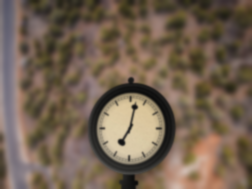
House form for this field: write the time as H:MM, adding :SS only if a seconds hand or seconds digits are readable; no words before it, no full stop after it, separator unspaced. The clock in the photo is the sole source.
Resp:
7:02
